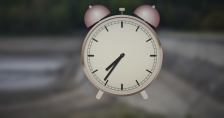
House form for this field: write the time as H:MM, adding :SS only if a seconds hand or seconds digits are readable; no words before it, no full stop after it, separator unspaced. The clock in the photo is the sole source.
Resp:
7:36
